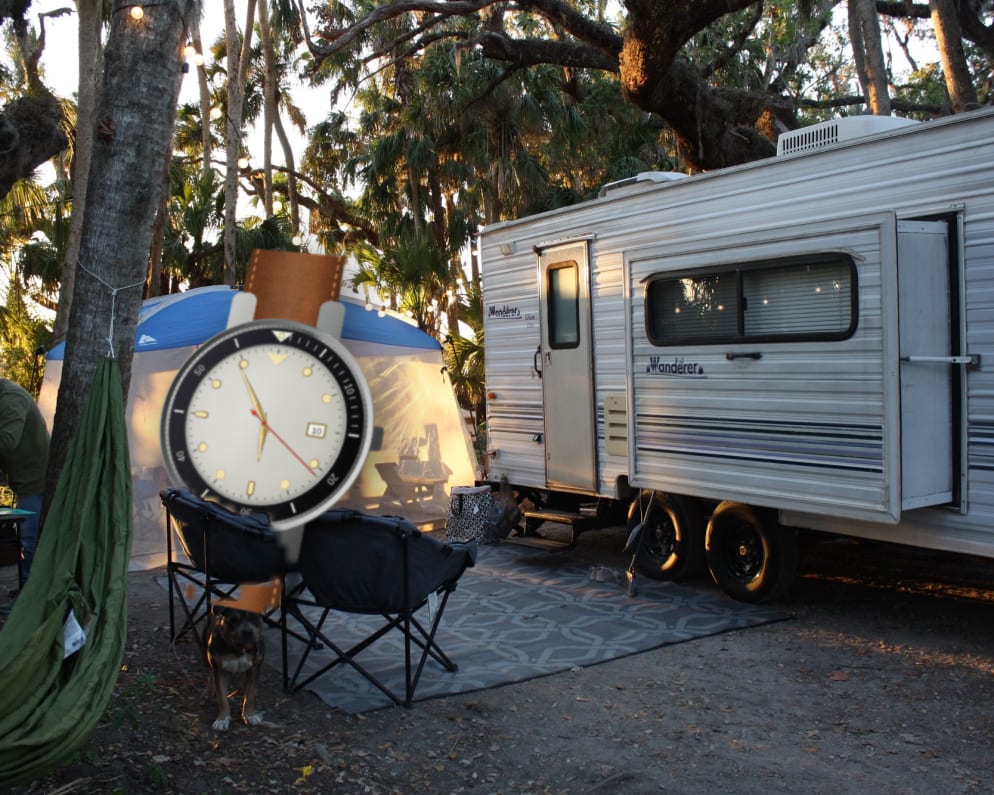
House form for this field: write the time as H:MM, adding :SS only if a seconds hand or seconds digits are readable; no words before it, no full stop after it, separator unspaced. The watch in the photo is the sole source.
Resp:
5:54:21
